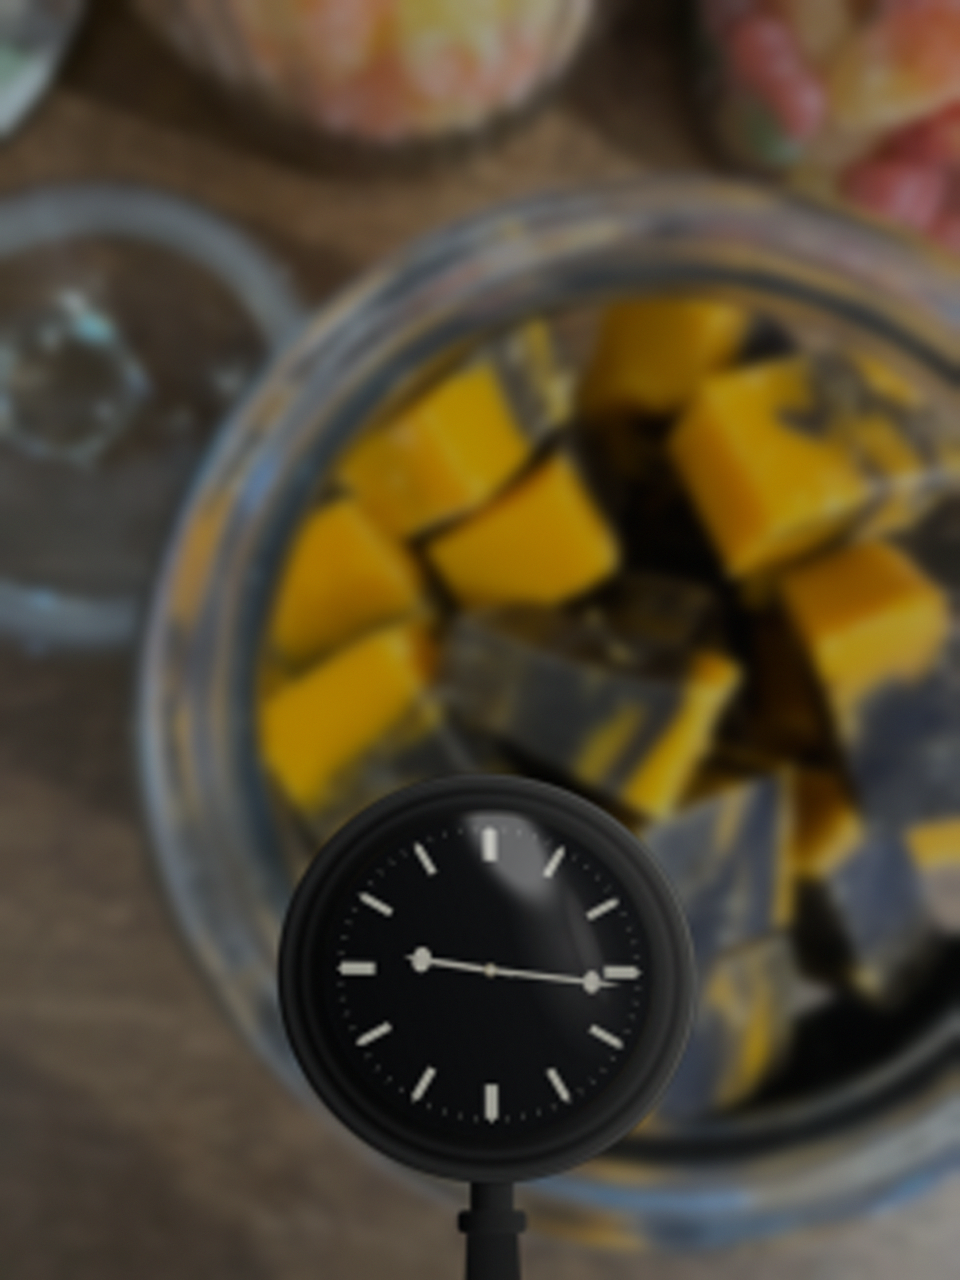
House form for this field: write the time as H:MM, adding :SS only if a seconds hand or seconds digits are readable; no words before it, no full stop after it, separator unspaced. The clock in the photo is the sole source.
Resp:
9:16
